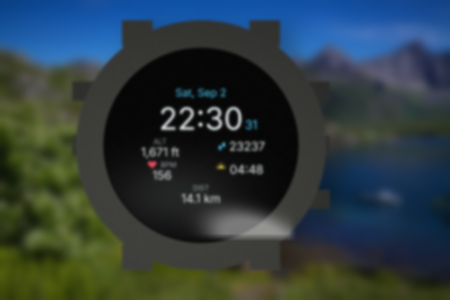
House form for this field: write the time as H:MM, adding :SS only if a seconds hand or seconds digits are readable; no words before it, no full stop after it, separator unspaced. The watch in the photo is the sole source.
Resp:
22:30
